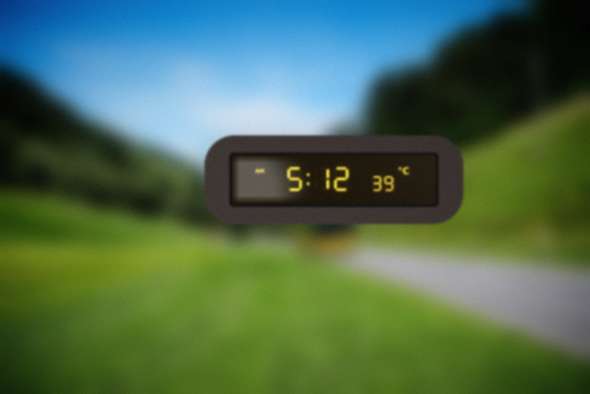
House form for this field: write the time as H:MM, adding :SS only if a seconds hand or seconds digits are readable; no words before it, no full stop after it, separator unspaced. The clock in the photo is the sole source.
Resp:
5:12
